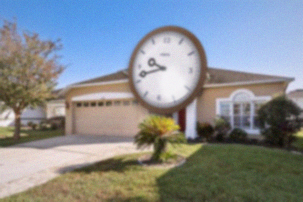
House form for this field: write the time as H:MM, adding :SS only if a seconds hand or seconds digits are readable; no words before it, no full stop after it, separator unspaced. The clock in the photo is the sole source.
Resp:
9:42
